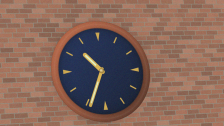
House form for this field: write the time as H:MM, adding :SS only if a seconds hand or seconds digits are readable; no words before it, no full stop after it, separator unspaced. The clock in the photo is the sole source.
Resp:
10:34
